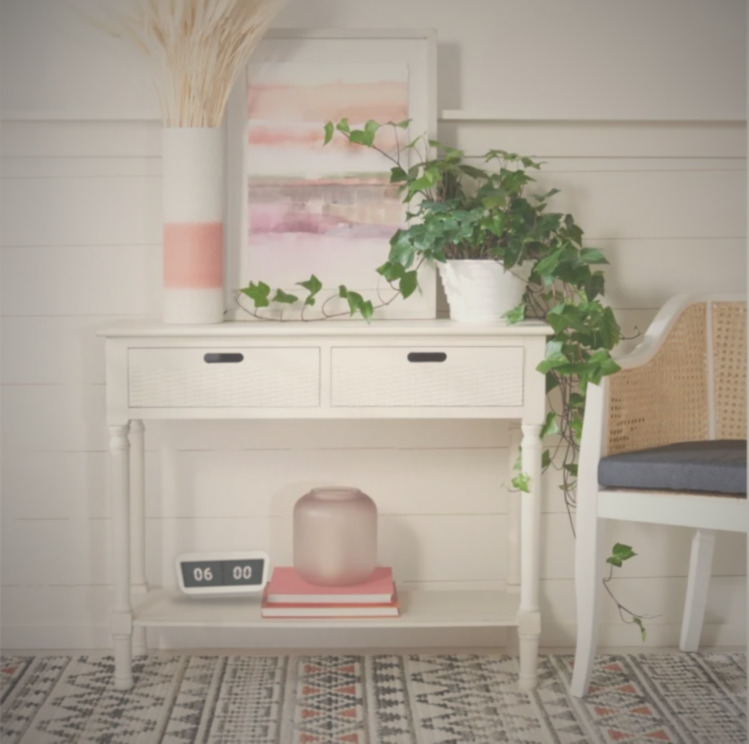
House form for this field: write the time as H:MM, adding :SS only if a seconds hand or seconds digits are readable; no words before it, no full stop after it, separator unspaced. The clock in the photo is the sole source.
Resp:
6:00
